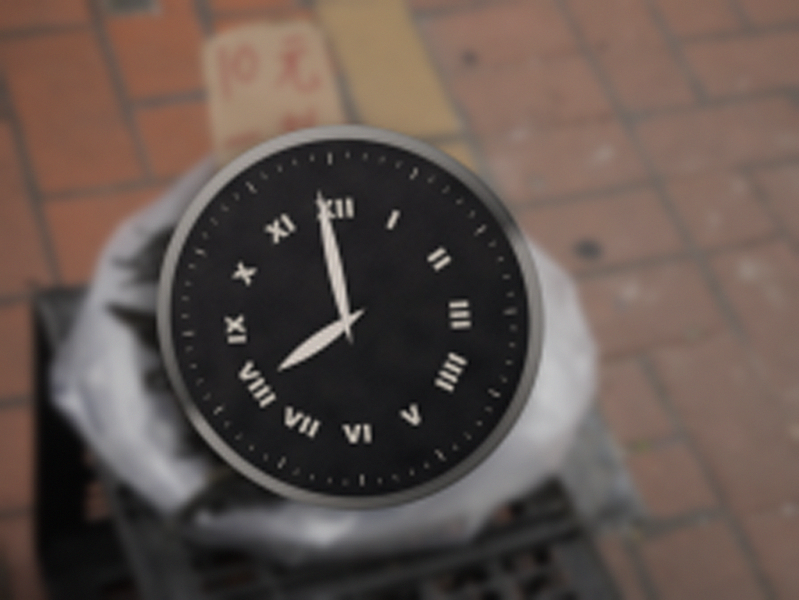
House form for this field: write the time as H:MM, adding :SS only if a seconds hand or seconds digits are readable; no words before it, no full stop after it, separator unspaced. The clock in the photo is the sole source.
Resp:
7:59
